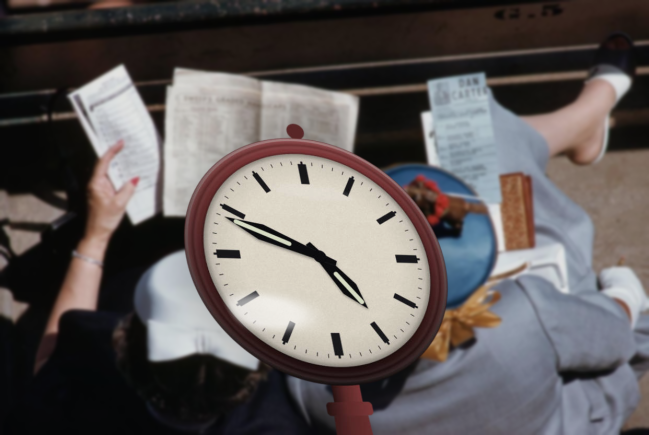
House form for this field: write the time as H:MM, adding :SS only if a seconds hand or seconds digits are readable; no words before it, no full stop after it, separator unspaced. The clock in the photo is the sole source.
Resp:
4:49
